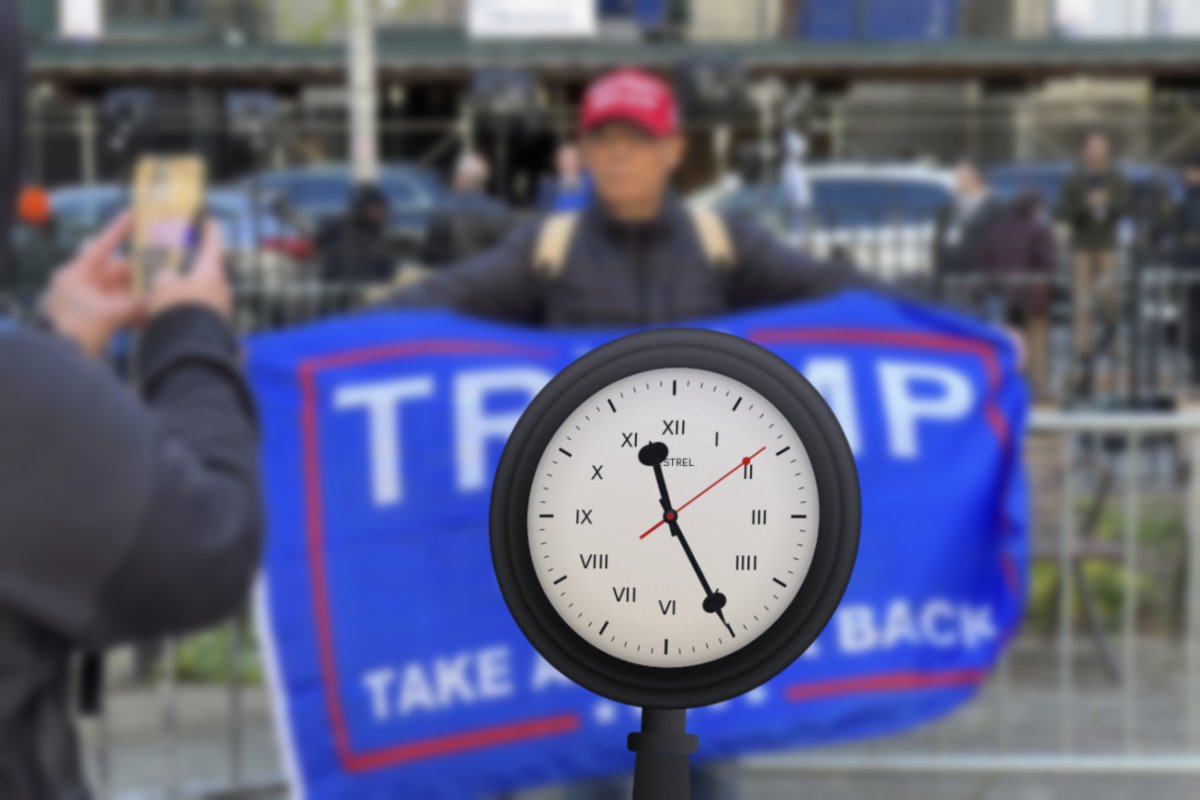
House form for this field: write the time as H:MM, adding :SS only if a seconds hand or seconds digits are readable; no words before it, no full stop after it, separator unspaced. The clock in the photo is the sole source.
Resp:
11:25:09
